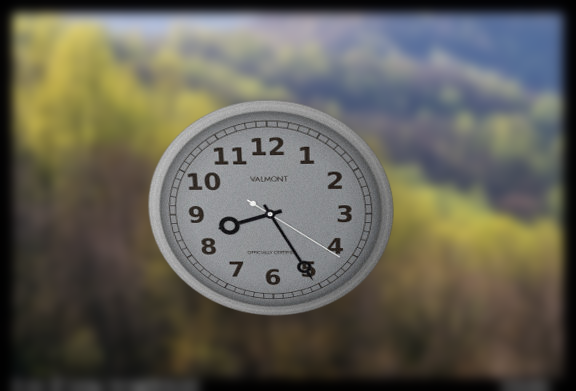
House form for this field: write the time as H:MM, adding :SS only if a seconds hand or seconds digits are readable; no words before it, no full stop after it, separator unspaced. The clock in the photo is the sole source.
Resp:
8:25:21
